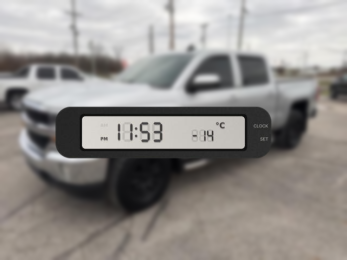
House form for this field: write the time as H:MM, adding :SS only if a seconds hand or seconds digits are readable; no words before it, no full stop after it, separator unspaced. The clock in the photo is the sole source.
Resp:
11:53
